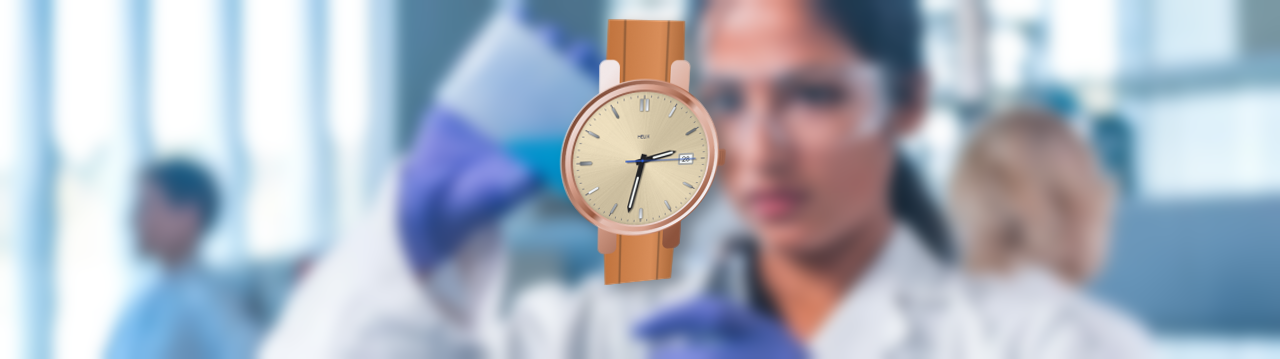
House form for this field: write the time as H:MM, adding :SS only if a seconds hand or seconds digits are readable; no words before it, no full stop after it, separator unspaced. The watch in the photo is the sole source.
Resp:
2:32:15
